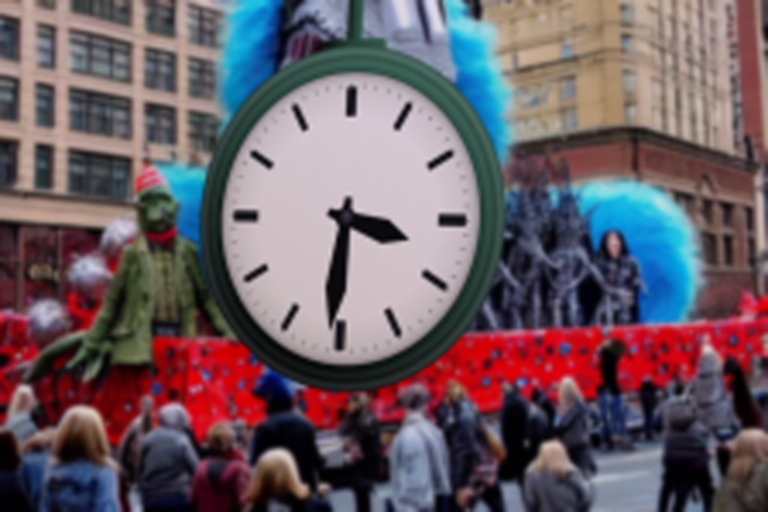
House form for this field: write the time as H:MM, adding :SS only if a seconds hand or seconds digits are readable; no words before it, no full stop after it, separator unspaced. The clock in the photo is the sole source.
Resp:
3:31
